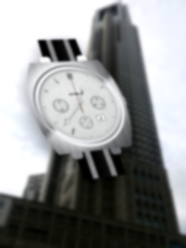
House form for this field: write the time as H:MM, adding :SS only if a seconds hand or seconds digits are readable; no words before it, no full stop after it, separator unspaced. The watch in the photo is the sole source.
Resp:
12:38
